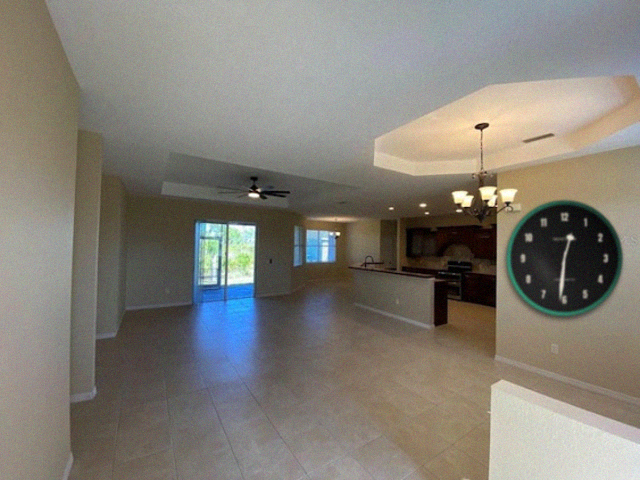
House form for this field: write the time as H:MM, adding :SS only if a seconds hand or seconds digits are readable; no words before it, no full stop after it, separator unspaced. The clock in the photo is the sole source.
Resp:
12:31
